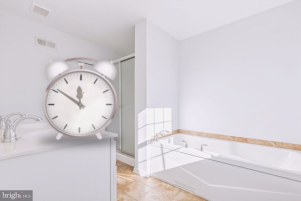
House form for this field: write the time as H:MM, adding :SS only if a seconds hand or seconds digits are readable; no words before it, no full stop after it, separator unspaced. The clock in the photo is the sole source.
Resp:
11:51
